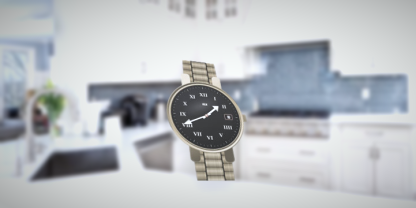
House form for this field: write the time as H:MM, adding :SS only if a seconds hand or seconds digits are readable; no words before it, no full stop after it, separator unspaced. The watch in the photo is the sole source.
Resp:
1:41
